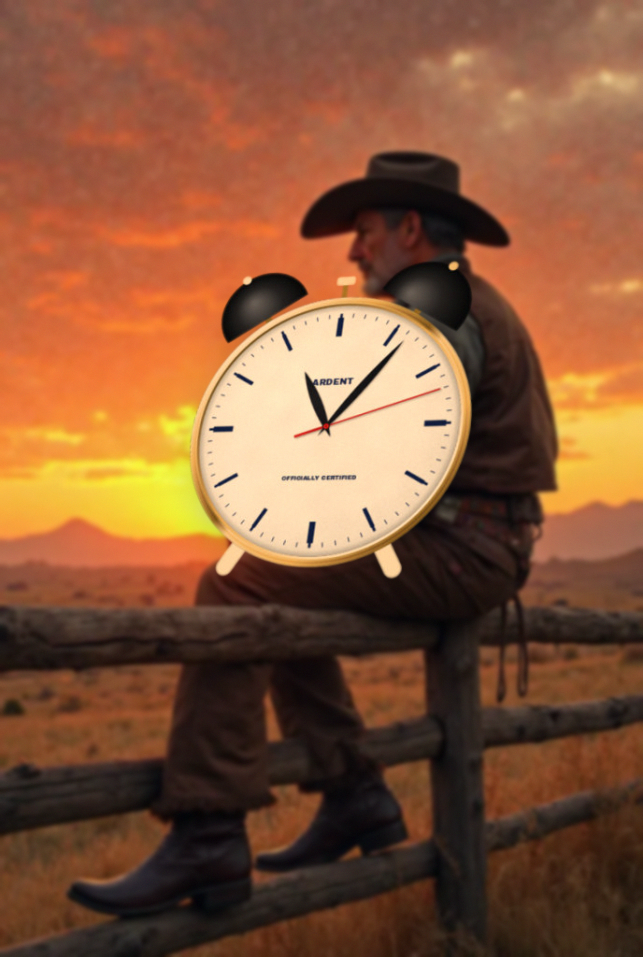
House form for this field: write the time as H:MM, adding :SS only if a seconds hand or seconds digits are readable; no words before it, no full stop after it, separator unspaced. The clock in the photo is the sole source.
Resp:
11:06:12
